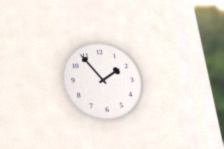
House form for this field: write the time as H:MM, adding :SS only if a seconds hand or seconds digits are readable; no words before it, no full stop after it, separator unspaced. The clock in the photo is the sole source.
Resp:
1:54
